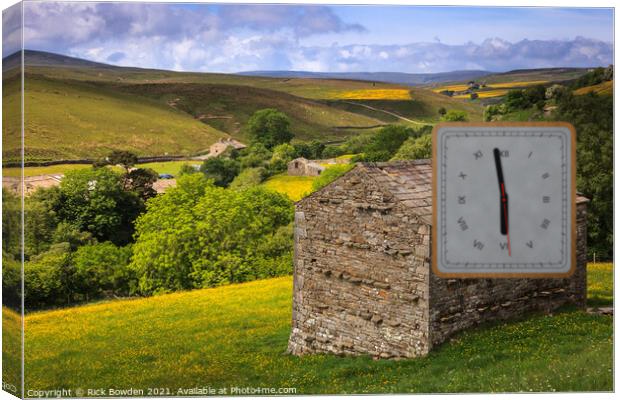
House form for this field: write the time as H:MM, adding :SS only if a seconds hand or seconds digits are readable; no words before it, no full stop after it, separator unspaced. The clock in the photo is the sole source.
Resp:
5:58:29
